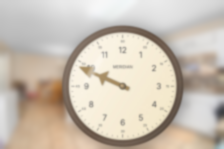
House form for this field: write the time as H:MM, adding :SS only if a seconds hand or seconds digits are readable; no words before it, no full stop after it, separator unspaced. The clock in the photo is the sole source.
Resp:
9:49
